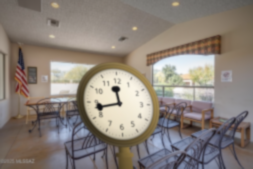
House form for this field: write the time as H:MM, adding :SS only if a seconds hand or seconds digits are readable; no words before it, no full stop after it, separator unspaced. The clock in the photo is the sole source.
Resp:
11:43
